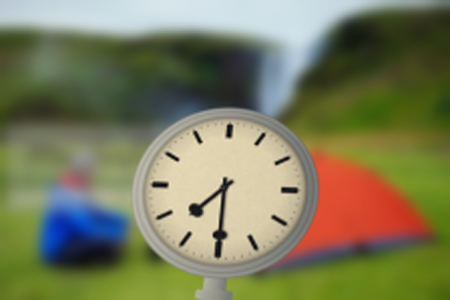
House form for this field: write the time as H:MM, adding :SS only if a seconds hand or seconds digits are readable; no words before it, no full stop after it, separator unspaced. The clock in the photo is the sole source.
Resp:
7:30
